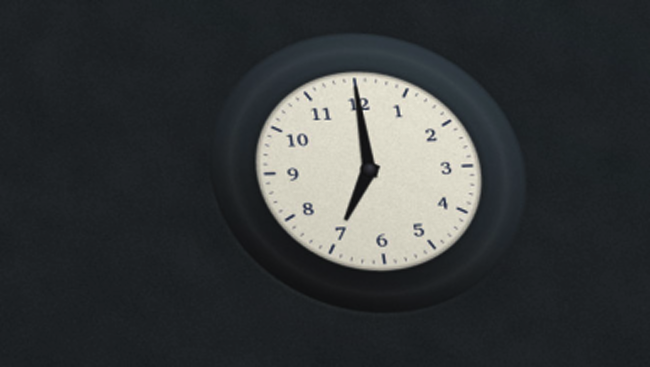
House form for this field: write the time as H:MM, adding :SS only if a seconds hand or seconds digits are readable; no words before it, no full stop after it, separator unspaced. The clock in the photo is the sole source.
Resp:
7:00
